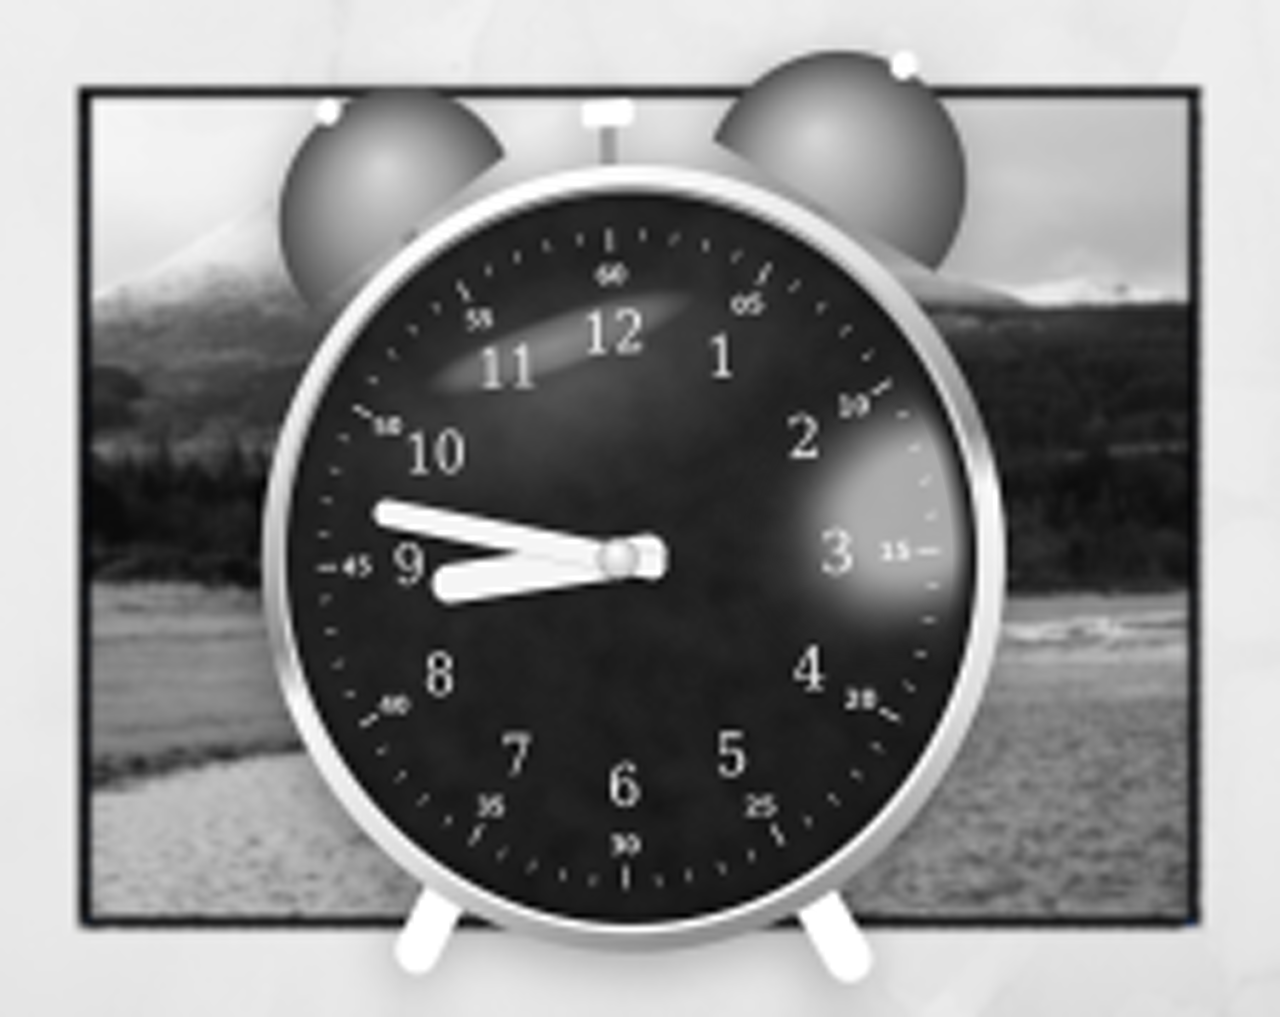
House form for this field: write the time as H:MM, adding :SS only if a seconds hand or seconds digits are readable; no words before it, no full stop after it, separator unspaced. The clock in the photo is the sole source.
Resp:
8:47
